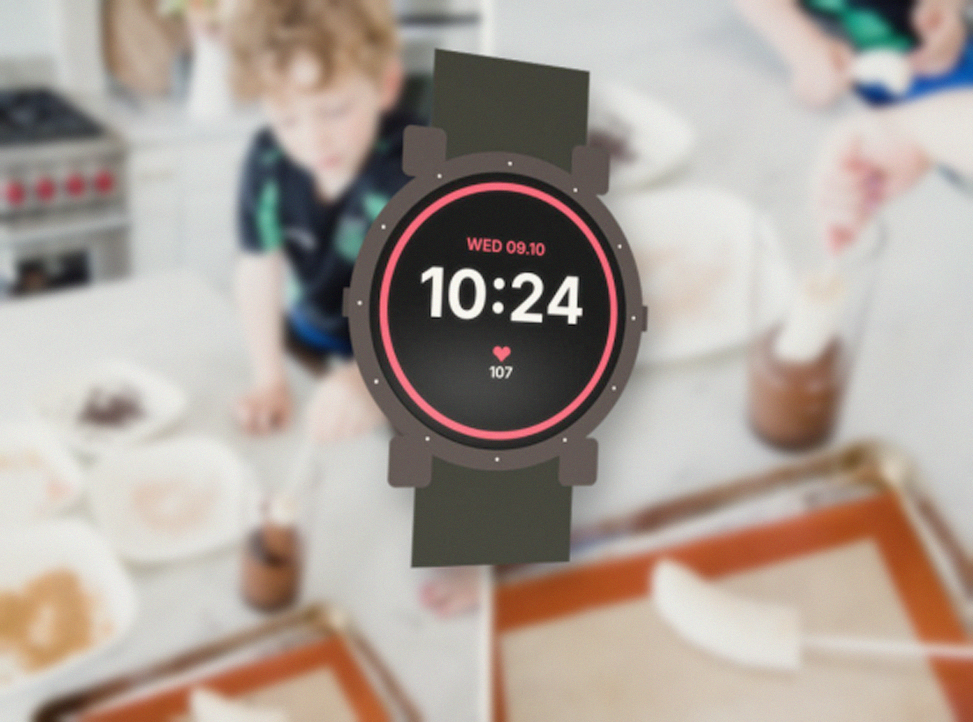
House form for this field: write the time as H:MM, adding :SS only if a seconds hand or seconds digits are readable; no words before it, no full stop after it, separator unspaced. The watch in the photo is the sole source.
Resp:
10:24
